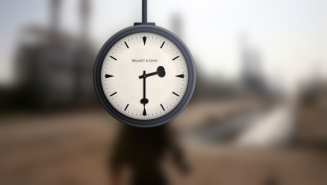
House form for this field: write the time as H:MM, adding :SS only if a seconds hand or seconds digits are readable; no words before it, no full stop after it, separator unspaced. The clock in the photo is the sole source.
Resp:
2:30
